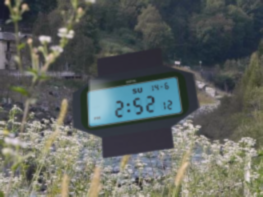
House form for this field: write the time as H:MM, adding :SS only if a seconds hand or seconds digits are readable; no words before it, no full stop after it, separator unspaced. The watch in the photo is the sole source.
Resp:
2:52
